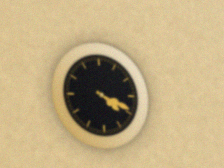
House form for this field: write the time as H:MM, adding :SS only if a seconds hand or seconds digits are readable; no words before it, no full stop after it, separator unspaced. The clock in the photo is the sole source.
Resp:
4:19
